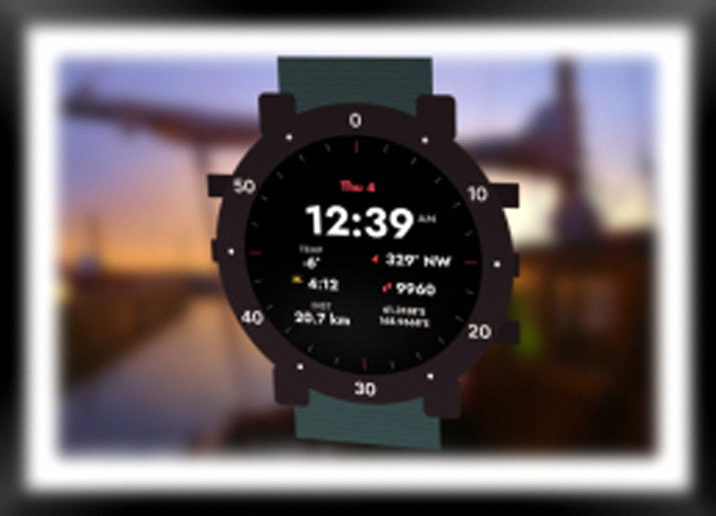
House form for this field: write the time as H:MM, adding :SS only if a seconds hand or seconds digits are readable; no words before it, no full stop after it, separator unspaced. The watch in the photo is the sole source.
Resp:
12:39
